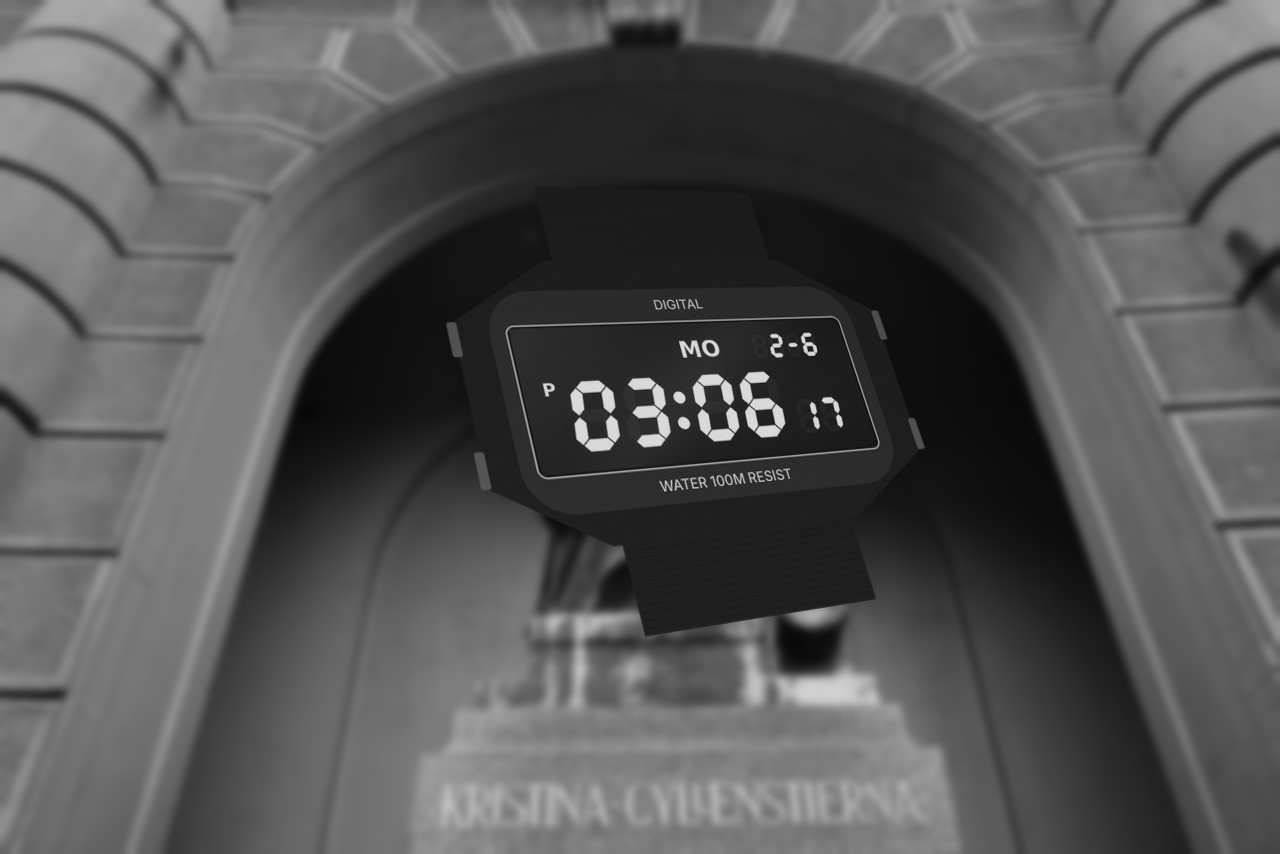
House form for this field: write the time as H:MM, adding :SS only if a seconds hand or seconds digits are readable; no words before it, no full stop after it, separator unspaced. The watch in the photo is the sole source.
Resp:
3:06:17
